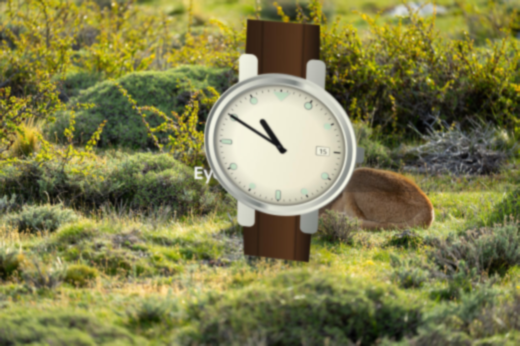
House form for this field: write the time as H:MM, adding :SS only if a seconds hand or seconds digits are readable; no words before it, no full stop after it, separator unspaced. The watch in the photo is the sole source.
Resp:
10:50
